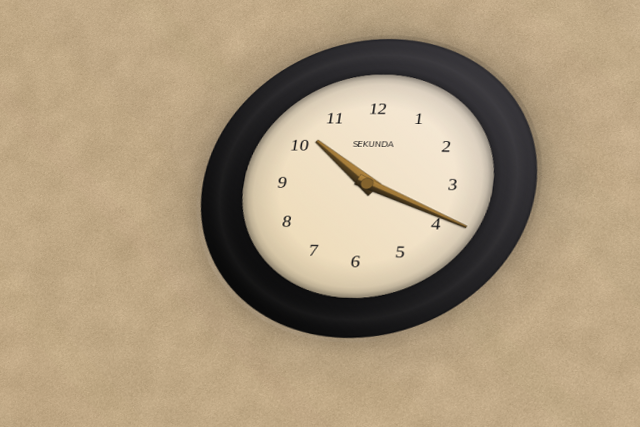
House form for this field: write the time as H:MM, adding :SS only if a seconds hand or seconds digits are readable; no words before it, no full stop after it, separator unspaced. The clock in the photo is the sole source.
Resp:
10:19
